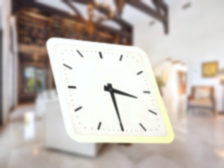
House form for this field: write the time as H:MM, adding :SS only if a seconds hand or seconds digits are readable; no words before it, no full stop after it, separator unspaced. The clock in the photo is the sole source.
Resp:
3:30
